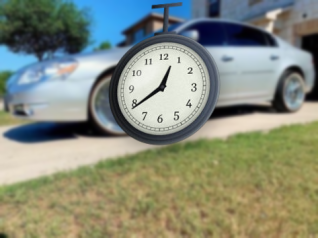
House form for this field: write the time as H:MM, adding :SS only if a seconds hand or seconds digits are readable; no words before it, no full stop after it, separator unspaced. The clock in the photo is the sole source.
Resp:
12:39
